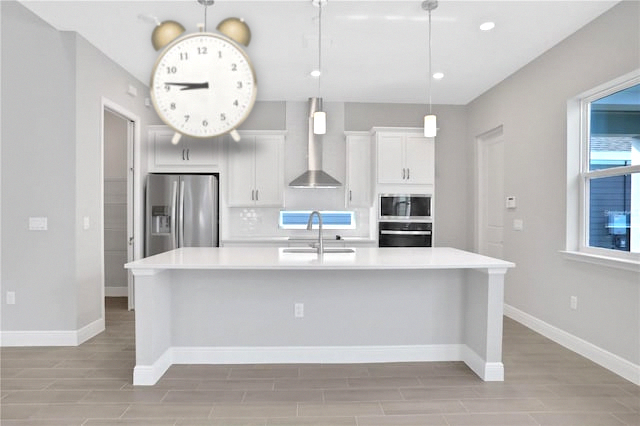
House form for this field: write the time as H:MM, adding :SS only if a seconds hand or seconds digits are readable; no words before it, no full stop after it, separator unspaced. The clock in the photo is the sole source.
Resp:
8:46
